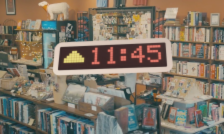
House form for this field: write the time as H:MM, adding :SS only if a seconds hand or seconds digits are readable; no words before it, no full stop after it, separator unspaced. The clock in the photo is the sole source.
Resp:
11:45
